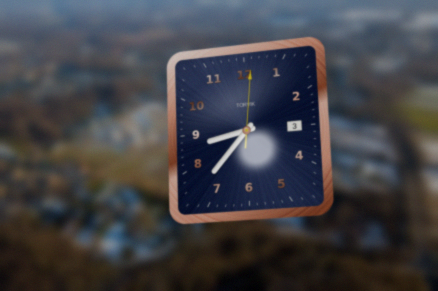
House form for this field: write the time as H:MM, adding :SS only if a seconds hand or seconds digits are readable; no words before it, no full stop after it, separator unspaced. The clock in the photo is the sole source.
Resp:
8:37:01
